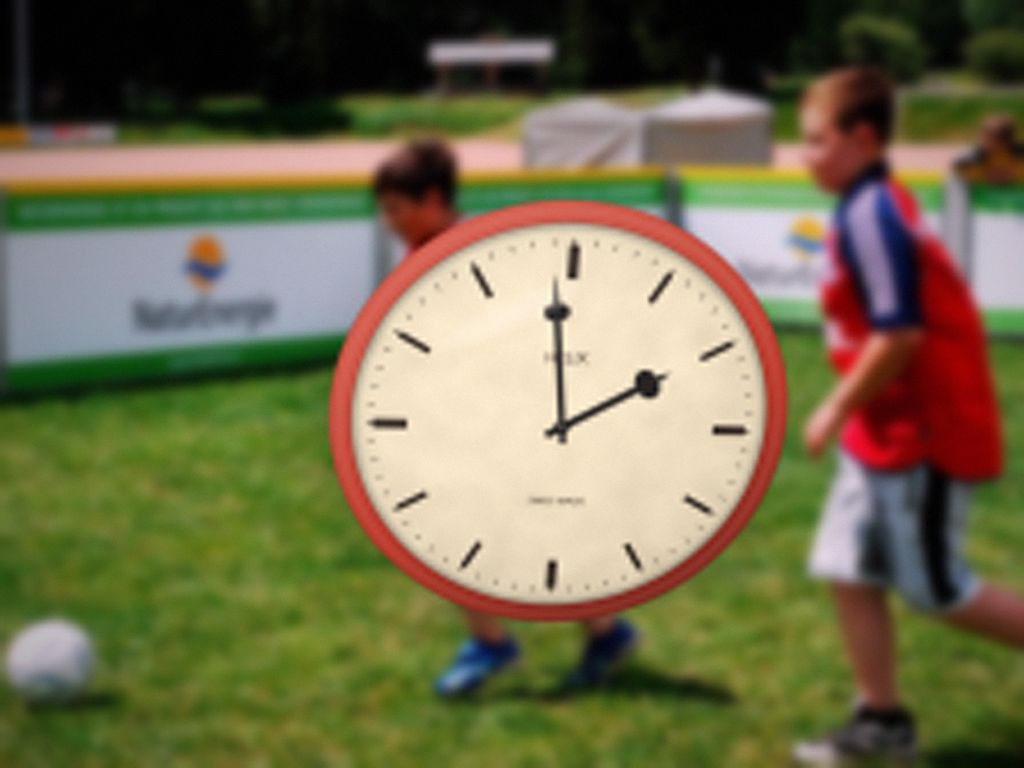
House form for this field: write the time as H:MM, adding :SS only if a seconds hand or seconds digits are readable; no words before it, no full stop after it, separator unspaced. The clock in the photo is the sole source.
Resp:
1:59
